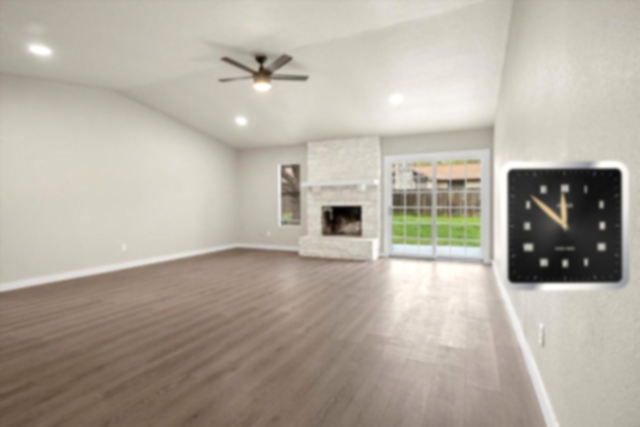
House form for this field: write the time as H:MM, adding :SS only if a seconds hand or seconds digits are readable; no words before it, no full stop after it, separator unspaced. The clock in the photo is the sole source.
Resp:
11:52
